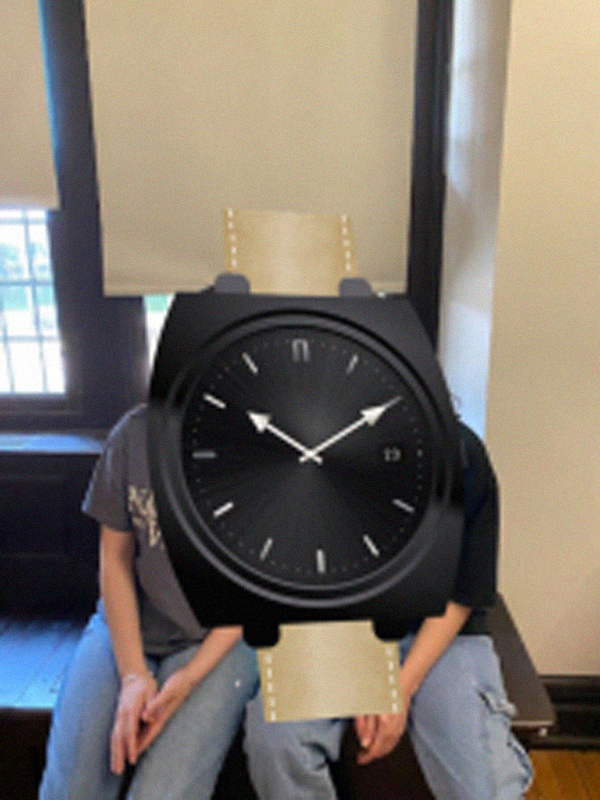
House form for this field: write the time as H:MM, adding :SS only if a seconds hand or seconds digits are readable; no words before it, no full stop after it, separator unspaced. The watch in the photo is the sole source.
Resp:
10:10
